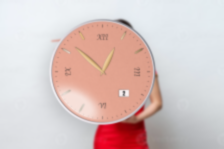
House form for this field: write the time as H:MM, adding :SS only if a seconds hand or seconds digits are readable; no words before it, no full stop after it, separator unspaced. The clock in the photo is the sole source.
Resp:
12:52
